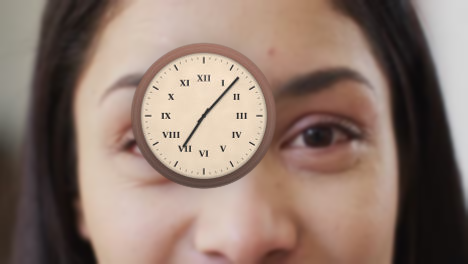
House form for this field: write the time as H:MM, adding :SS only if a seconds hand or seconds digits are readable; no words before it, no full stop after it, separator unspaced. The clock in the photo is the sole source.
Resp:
7:07
